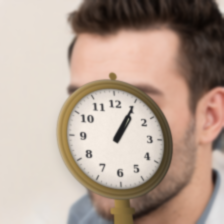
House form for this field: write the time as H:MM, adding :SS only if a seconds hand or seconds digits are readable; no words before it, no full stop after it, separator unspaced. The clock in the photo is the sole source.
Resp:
1:05
